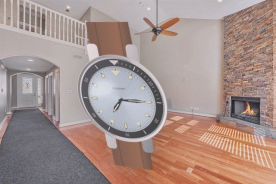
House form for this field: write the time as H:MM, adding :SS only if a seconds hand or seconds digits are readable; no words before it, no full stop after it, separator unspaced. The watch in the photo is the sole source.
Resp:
7:15
